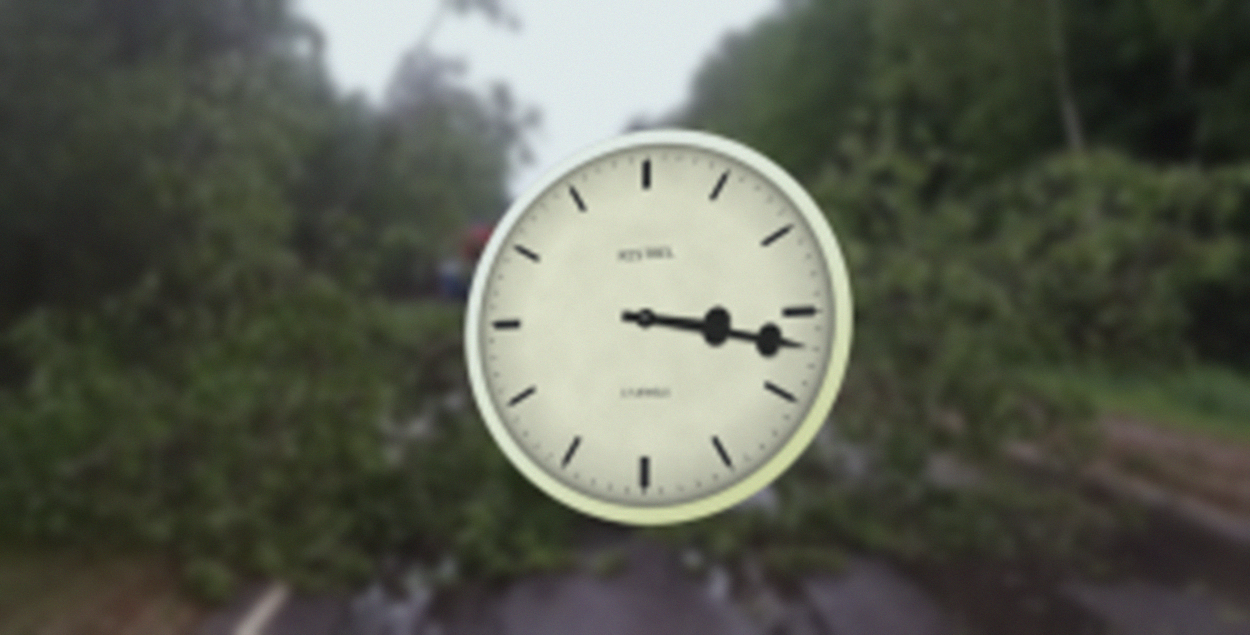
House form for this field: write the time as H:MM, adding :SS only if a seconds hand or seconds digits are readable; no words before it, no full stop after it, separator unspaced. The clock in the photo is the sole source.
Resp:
3:17
